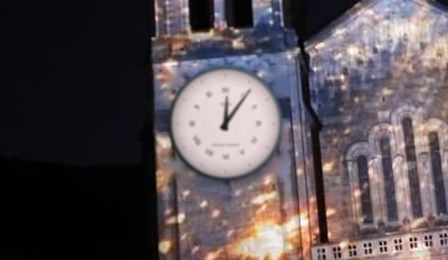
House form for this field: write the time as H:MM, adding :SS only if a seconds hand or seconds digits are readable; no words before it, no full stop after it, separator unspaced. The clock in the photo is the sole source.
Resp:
12:06
